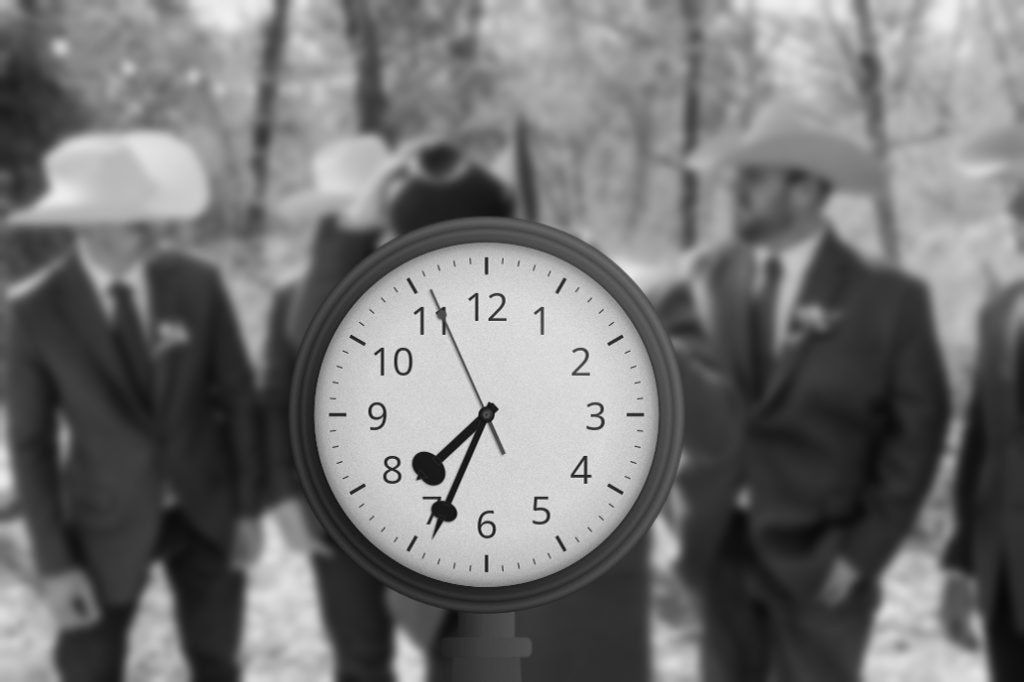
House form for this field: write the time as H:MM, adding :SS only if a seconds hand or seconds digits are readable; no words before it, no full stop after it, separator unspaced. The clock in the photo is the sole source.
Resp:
7:33:56
